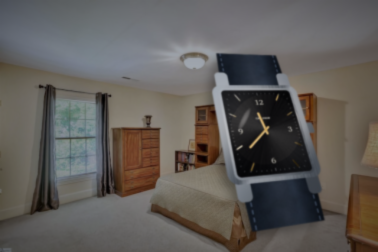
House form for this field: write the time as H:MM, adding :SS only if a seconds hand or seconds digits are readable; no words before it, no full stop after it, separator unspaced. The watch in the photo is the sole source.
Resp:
11:38
